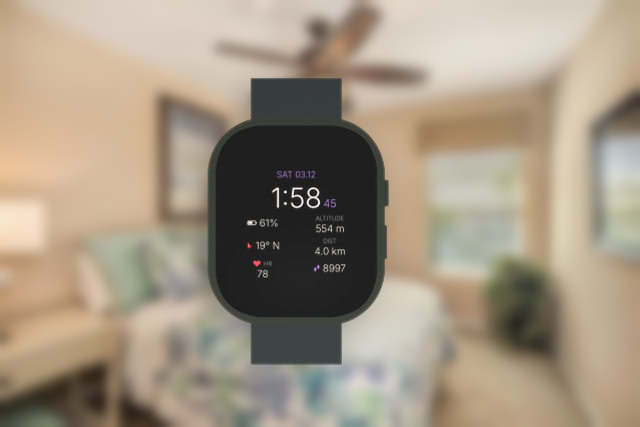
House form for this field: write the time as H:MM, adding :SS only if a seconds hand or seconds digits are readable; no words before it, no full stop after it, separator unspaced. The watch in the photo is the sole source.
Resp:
1:58:45
